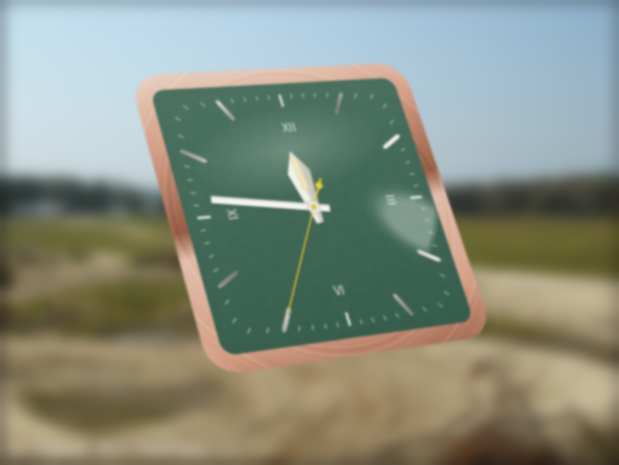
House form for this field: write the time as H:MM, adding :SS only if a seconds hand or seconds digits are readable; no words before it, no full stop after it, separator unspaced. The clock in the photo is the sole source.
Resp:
11:46:35
